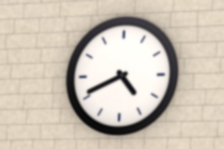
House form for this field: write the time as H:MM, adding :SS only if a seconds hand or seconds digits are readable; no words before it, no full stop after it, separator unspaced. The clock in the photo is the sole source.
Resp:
4:41
